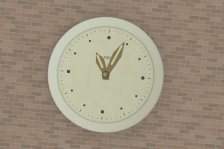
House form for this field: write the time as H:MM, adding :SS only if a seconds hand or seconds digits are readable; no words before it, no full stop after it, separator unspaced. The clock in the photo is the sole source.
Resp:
11:04
